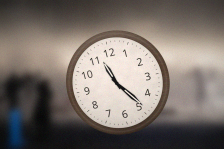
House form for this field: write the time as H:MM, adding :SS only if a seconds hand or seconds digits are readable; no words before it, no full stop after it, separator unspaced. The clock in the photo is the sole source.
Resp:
11:24
